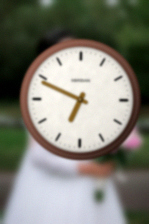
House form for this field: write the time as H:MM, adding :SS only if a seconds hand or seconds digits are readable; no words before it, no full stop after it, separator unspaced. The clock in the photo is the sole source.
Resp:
6:49
